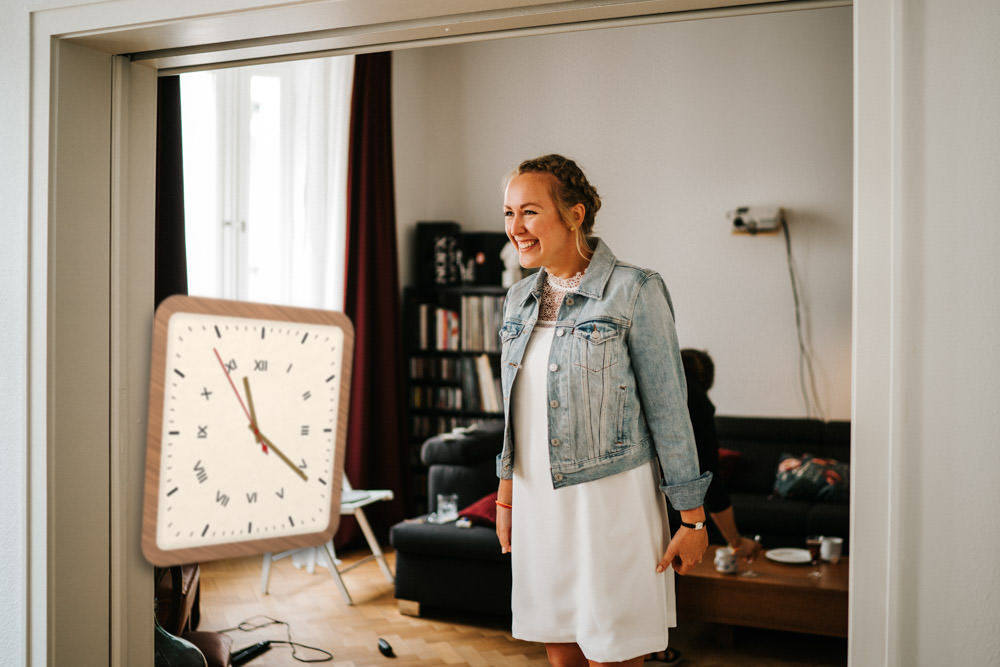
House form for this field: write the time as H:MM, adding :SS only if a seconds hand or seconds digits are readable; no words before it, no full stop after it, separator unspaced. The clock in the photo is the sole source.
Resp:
11:20:54
